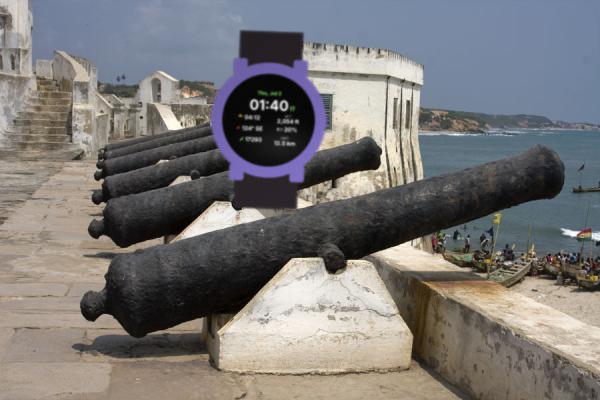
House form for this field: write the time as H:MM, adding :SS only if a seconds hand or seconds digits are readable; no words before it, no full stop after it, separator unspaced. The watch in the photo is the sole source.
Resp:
1:40
